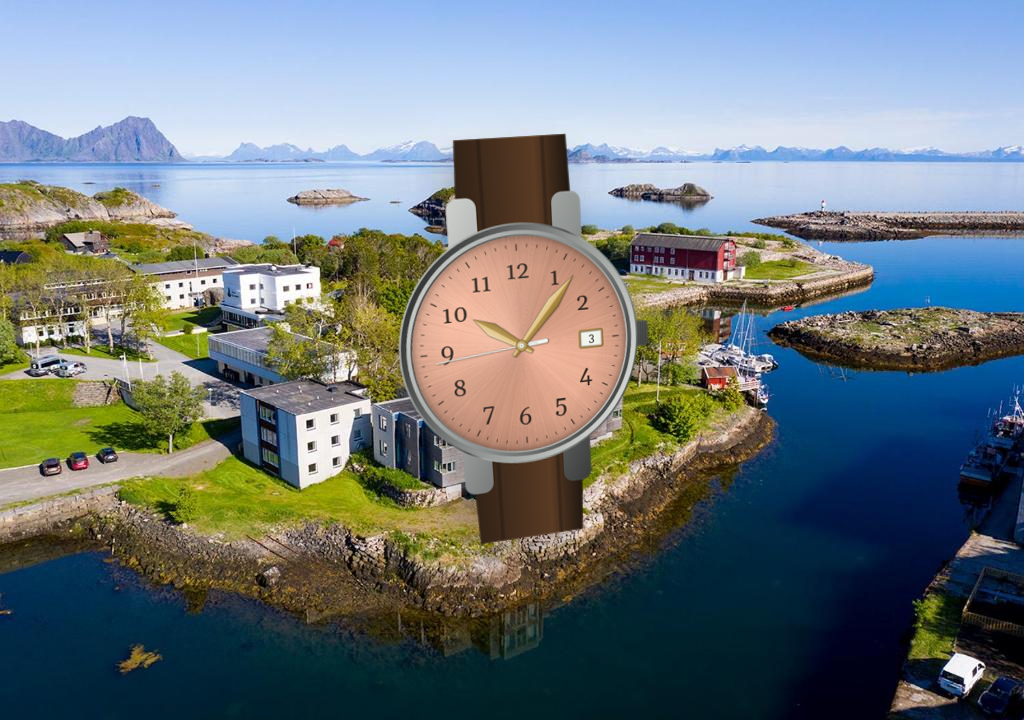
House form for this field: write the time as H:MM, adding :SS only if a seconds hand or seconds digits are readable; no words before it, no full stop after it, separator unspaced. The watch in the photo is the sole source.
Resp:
10:06:44
